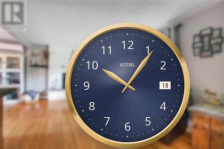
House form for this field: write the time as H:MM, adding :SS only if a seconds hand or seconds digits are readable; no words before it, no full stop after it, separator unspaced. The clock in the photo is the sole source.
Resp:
10:06
